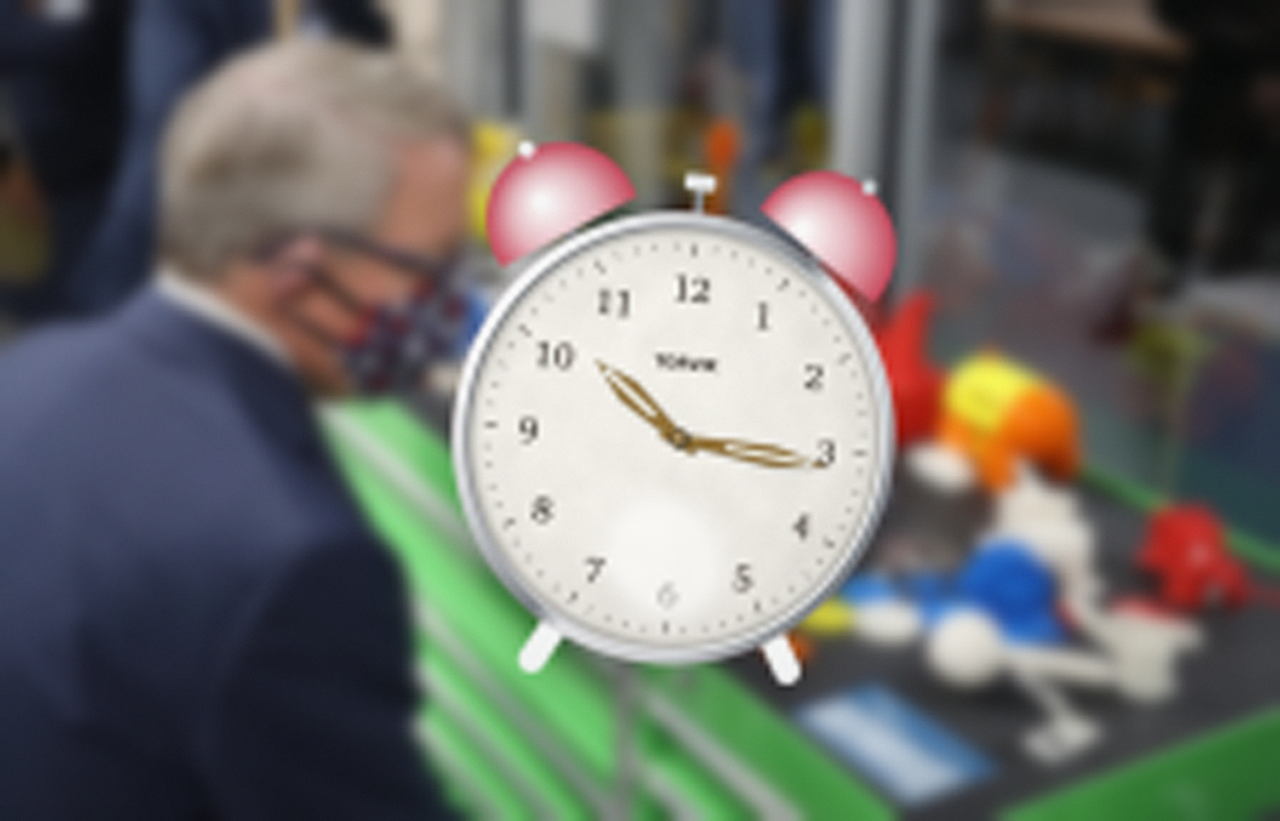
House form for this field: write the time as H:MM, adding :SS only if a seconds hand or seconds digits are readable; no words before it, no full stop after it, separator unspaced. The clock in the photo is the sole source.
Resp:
10:16
